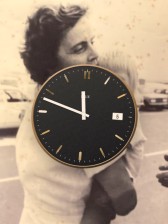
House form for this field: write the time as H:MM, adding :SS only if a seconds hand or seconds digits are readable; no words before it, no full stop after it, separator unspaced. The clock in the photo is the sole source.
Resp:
11:48
